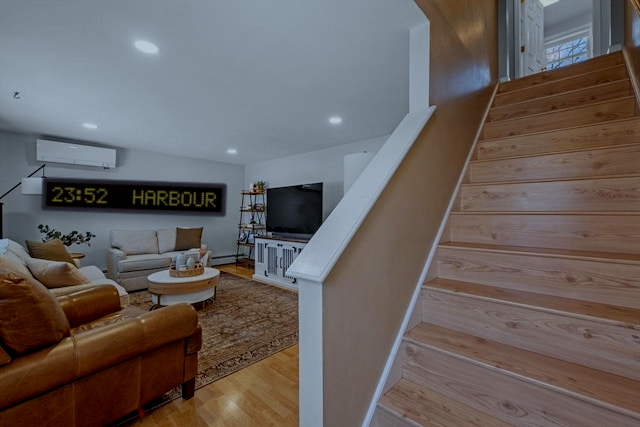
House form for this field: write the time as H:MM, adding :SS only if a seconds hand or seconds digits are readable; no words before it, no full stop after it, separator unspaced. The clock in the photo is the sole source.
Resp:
23:52
